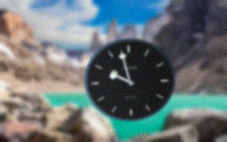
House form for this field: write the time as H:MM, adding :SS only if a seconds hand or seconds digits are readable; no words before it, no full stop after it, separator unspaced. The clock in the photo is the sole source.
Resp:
9:58
